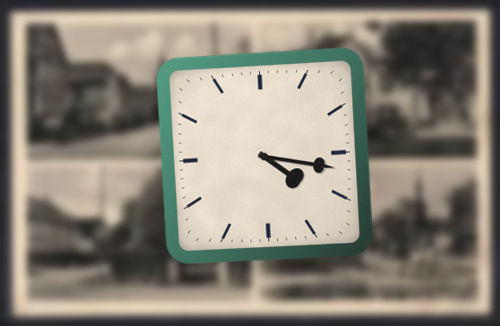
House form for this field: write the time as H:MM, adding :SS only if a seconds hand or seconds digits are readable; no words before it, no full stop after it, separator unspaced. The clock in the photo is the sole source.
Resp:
4:17
